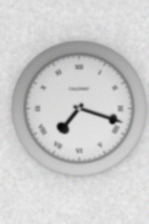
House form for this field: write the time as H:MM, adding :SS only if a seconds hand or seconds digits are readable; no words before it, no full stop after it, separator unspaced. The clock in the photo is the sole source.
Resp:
7:18
